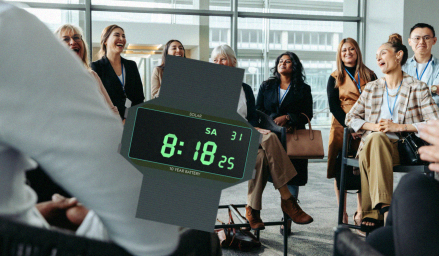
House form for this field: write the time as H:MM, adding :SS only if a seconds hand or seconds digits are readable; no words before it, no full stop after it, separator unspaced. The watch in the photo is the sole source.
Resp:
8:18:25
